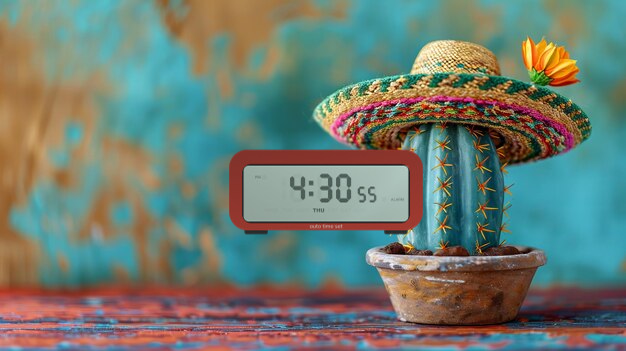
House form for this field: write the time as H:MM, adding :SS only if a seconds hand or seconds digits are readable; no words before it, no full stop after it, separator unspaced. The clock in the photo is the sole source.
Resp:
4:30:55
